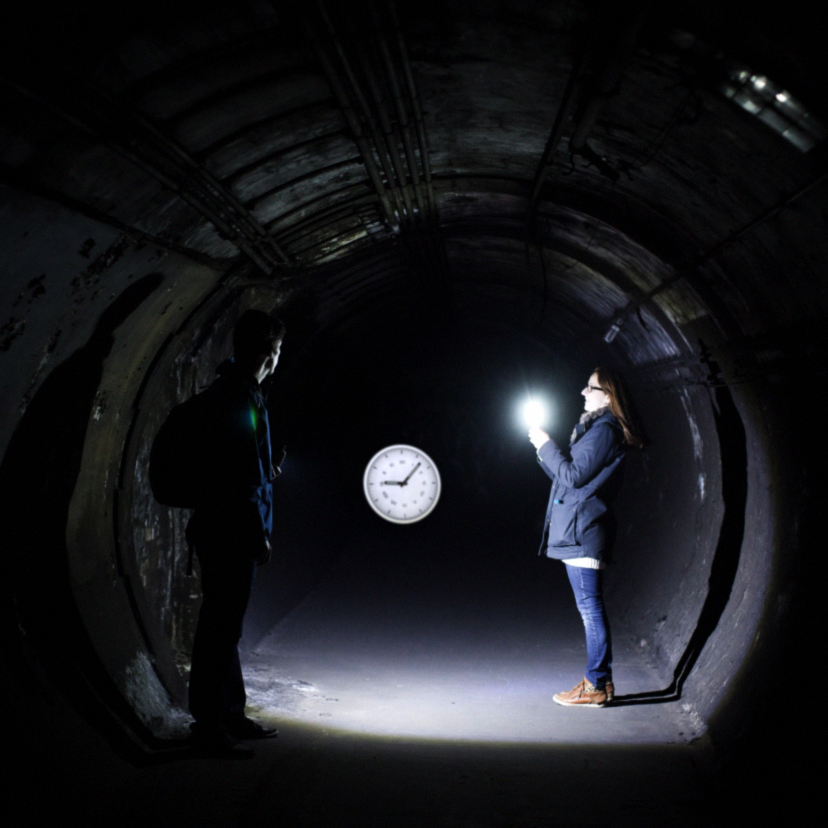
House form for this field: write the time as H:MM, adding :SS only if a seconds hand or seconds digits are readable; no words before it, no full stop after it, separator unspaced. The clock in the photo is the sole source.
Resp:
9:07
